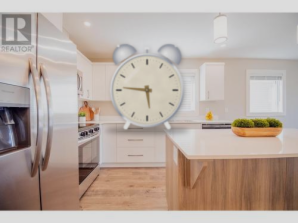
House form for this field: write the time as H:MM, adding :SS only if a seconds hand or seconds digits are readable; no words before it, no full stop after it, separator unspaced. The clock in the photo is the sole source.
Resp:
5:46
